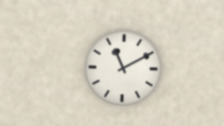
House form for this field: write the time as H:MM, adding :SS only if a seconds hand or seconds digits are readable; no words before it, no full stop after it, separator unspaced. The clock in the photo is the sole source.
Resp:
11:10
